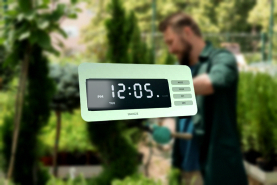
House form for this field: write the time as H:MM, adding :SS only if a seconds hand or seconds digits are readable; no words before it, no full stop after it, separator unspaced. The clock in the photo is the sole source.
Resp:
12:05
